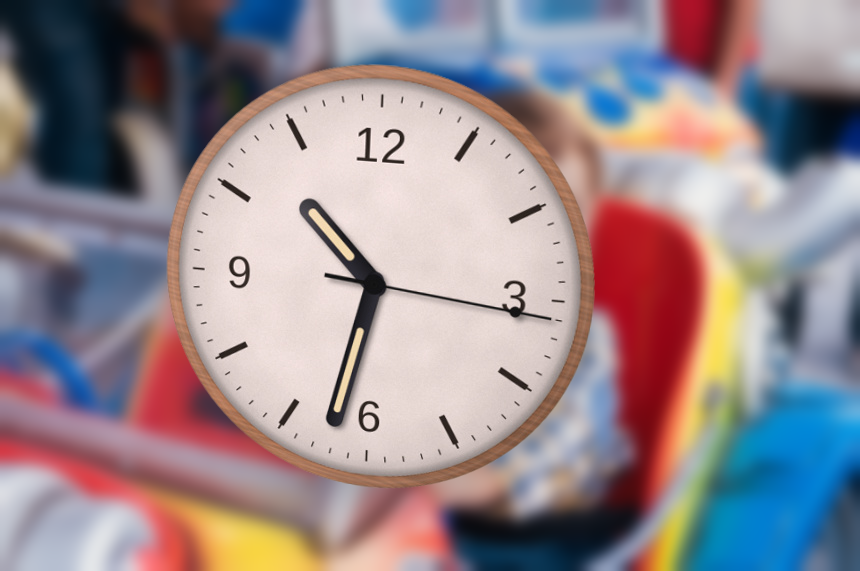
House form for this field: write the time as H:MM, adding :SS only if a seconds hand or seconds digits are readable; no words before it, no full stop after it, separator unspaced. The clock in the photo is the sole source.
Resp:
10:32:16
